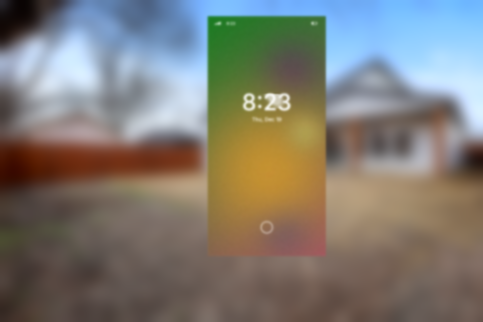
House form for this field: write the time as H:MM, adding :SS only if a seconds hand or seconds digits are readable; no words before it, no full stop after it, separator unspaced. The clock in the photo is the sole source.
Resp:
8:23
